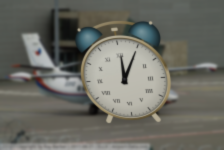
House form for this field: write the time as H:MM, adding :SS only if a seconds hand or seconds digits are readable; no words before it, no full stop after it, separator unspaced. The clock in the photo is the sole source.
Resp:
12:05
